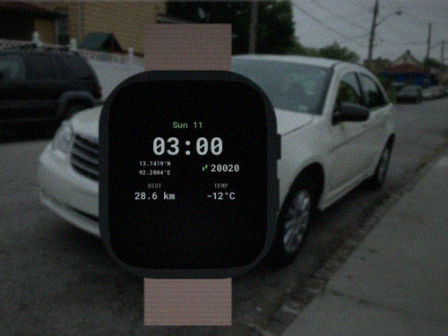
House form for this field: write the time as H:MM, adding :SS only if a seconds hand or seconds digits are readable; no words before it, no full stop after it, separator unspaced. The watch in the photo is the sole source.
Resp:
3:00
